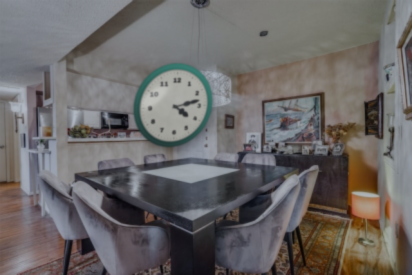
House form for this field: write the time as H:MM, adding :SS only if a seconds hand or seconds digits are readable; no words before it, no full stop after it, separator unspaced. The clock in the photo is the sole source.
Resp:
4:13
